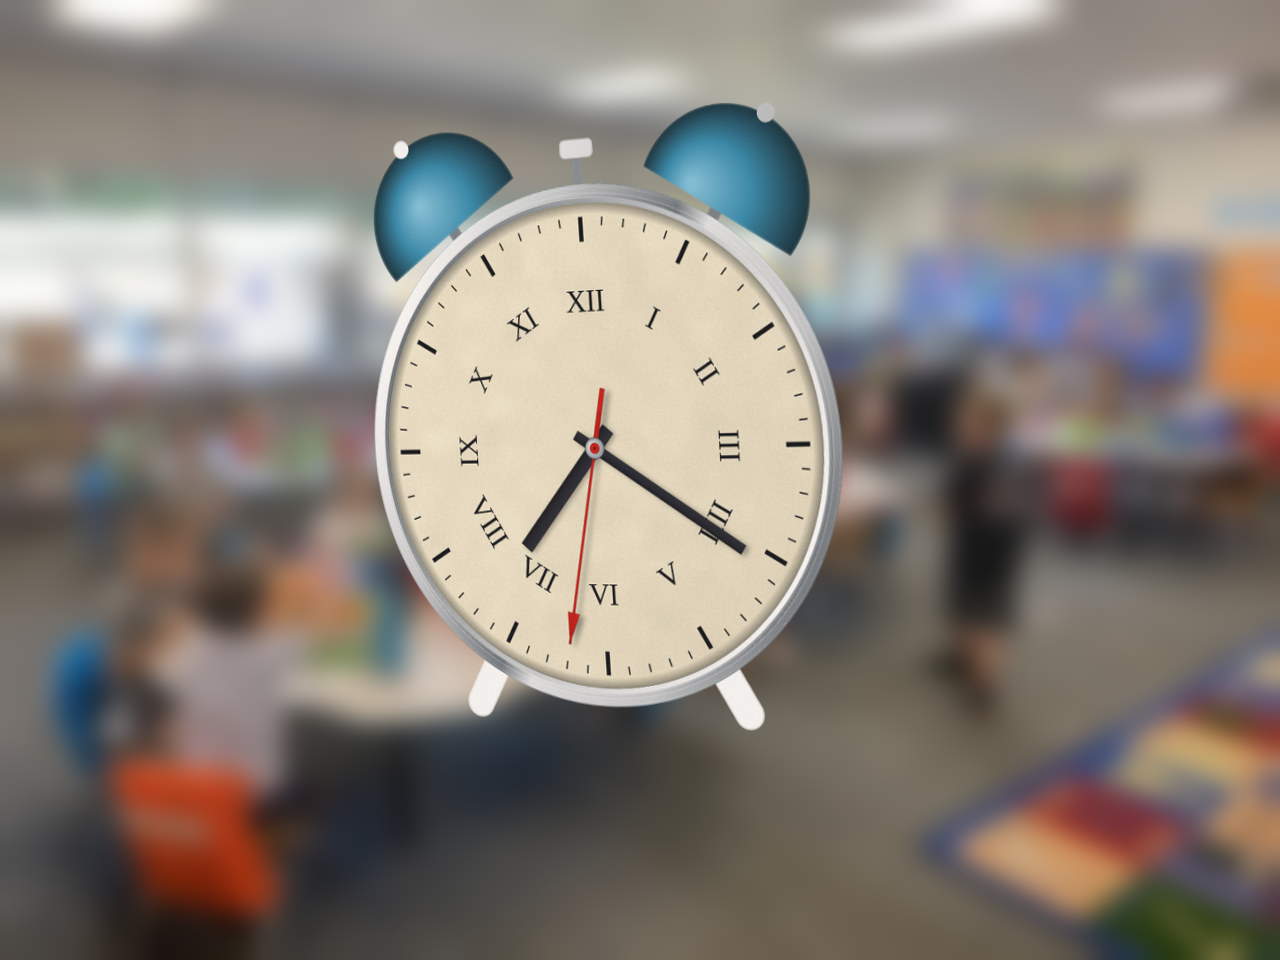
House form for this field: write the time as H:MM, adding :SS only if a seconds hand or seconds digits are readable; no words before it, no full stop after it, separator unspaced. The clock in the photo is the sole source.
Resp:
7:20:32
